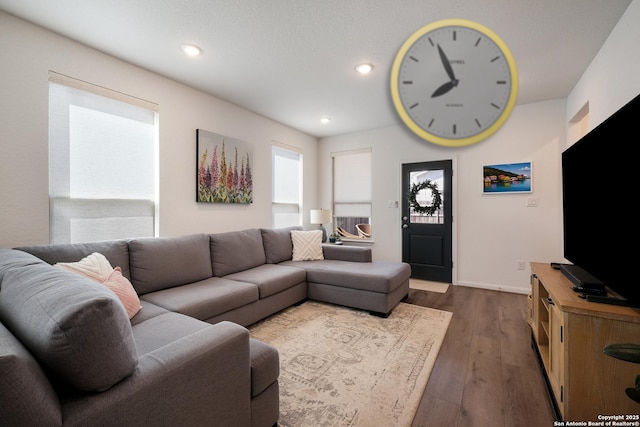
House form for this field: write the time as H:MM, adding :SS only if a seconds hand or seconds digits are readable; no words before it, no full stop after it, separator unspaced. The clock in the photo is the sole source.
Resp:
7:56
